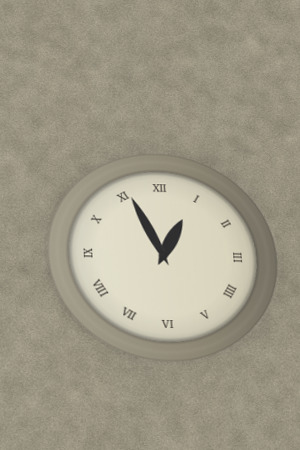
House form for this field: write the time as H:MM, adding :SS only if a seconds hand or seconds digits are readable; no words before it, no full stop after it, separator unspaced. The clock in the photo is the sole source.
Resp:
12:56
